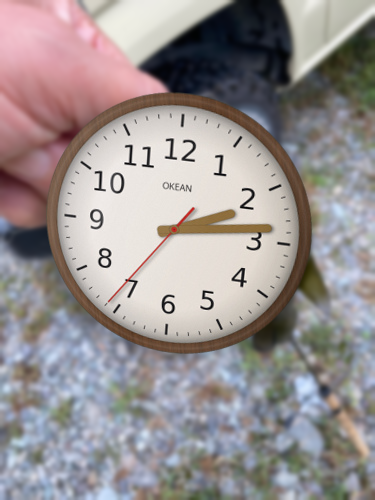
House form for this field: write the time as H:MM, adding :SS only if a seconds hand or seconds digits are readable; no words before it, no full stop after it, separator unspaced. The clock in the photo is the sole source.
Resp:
2:13:36
